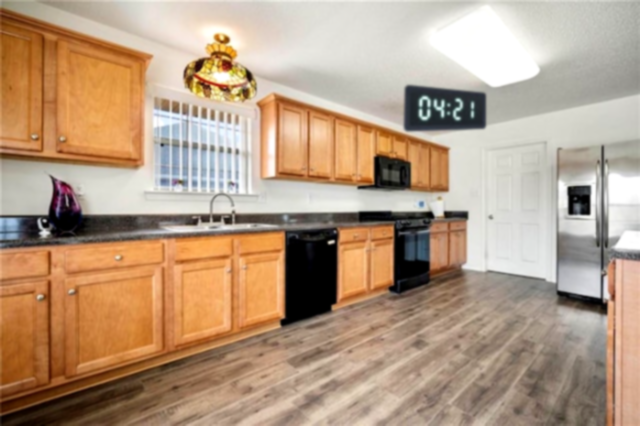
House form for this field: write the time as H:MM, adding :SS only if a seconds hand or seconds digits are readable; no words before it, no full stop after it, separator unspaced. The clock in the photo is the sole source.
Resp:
4:21
